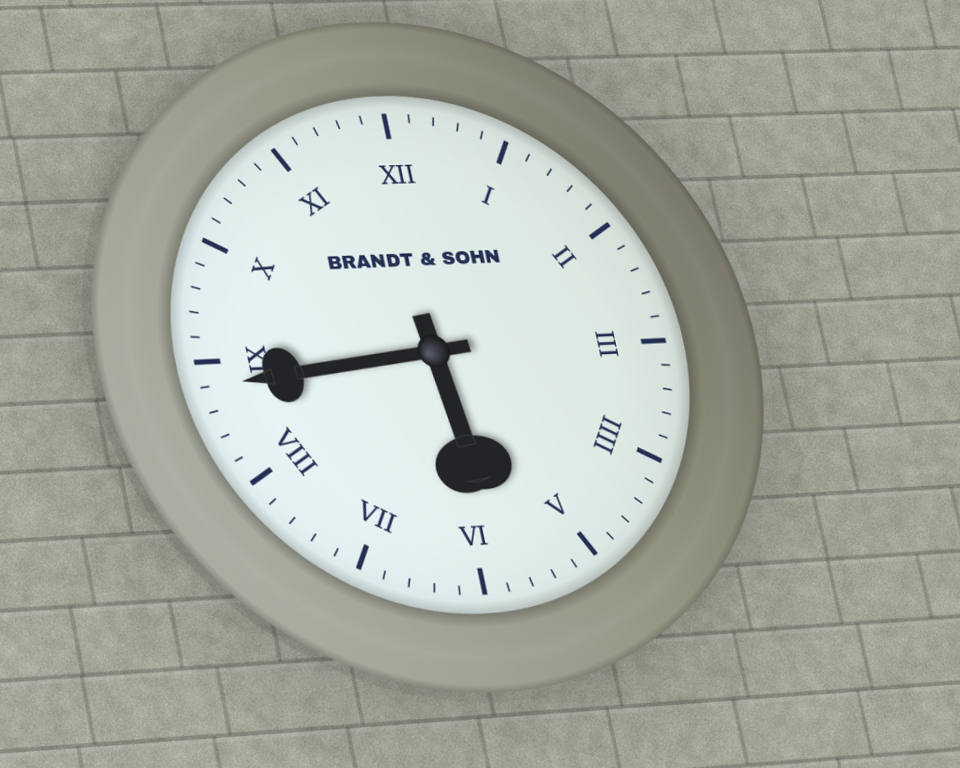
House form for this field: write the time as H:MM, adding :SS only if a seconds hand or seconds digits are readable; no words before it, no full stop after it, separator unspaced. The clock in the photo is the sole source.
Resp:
5:44
